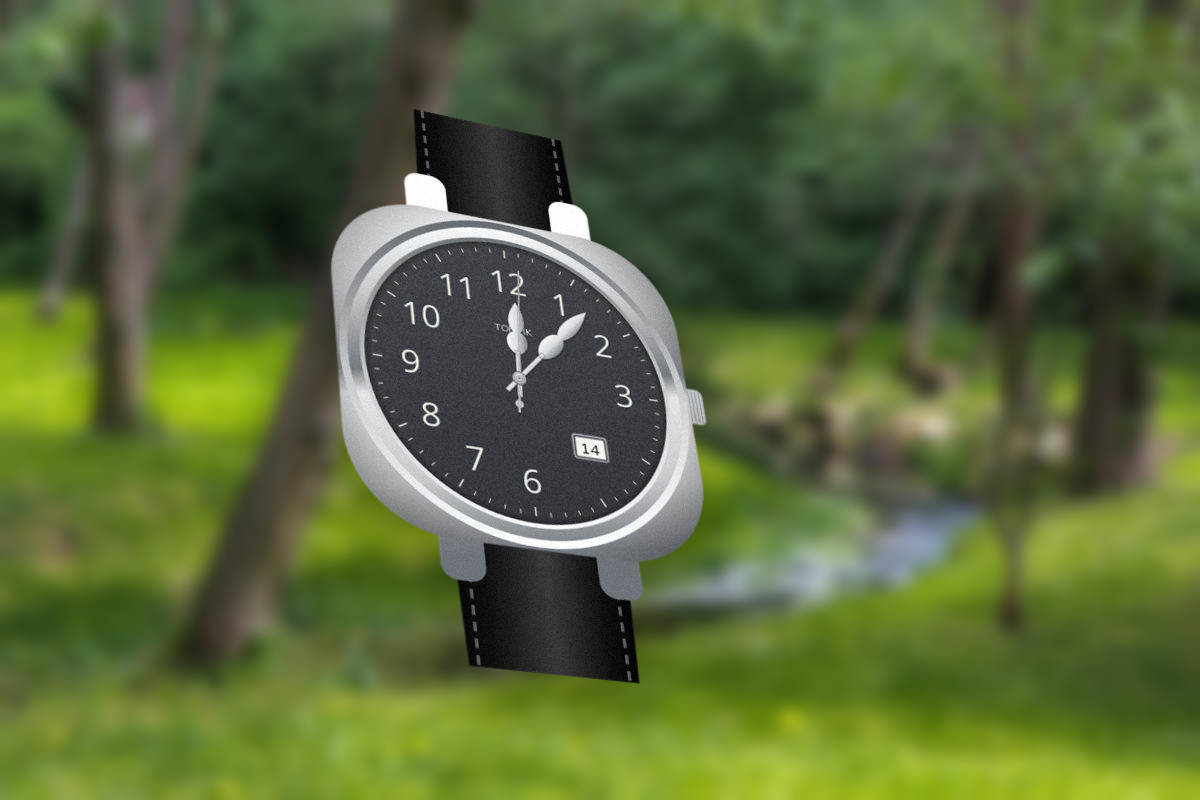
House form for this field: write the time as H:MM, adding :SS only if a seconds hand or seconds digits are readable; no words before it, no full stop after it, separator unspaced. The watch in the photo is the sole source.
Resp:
12:07:01
